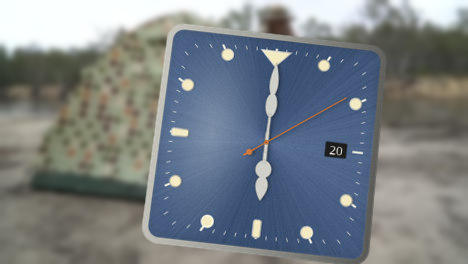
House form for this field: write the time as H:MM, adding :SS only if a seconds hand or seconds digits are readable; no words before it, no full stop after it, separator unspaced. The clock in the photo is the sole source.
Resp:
6:00:09
